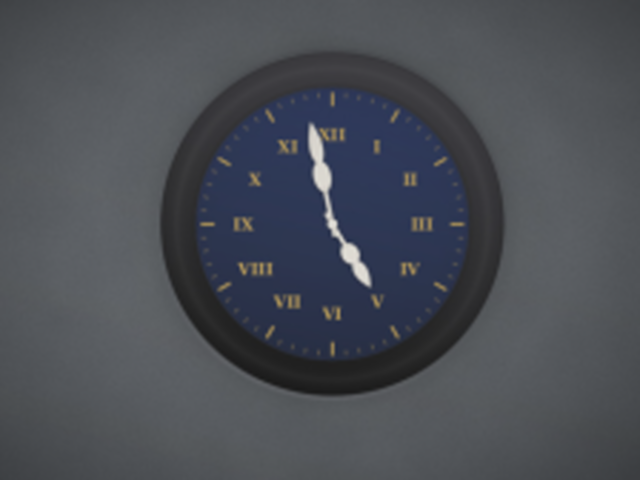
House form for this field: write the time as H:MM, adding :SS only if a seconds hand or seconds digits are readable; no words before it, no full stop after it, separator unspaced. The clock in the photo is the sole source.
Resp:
4:58
